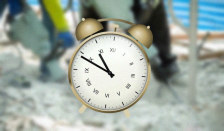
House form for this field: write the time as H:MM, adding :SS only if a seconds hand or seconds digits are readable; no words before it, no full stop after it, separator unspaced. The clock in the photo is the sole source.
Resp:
10:49
